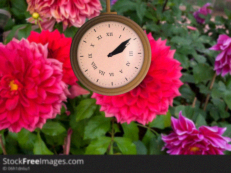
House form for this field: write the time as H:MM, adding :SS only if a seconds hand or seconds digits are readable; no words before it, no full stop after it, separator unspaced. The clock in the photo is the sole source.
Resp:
2:09
